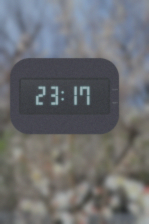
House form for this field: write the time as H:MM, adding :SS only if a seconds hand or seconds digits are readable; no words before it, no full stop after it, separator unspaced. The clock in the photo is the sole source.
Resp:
23:17
